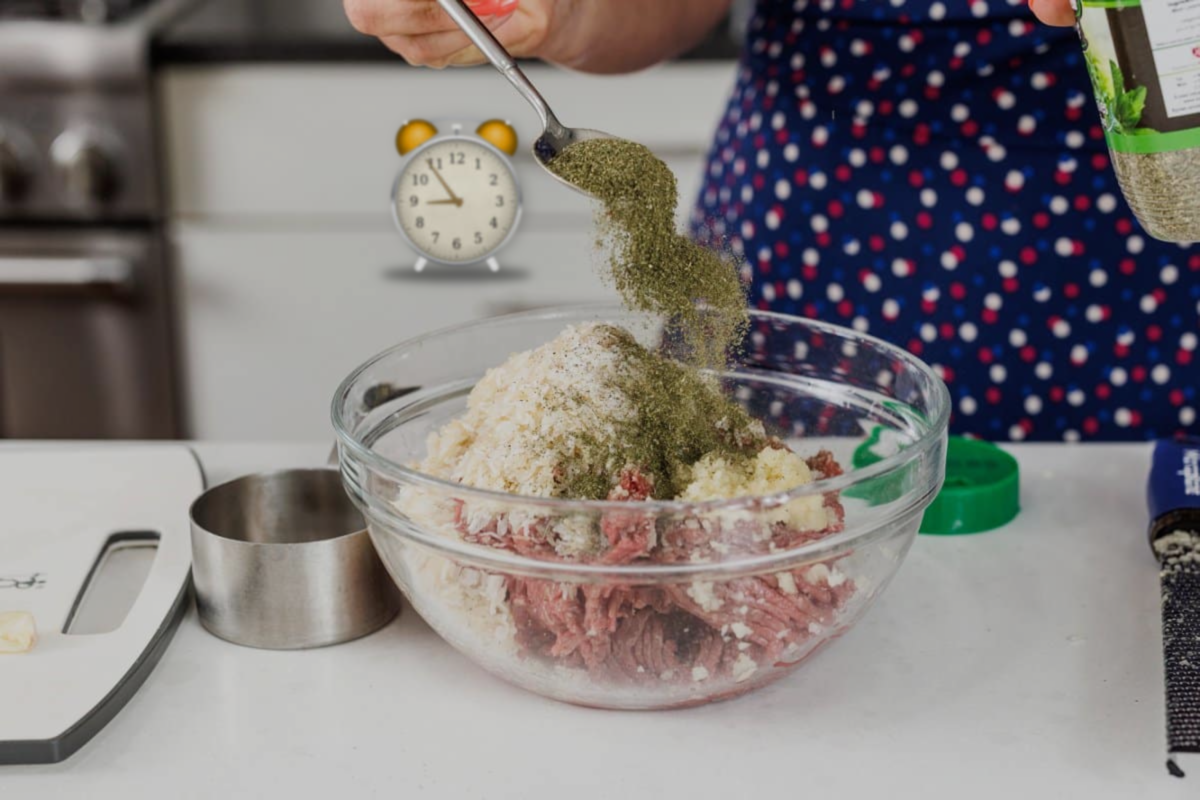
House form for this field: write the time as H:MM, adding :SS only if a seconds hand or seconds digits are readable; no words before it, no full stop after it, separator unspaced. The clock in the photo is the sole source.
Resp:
8:54
